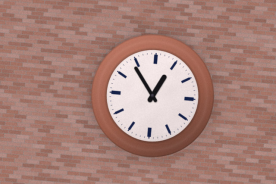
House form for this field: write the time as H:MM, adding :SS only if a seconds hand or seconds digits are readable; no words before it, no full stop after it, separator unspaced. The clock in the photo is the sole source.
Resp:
12:54
